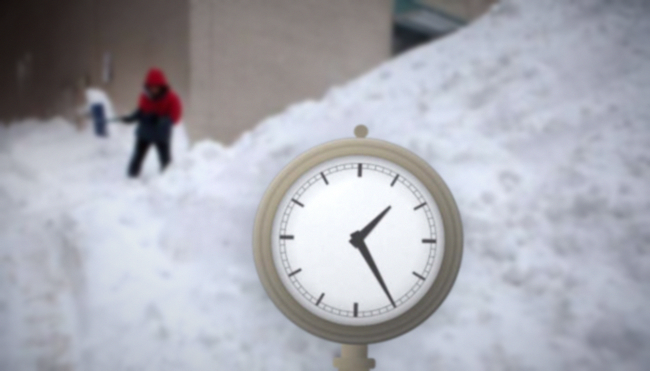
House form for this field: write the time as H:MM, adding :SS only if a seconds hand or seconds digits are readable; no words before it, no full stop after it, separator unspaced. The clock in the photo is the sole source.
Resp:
1:25
